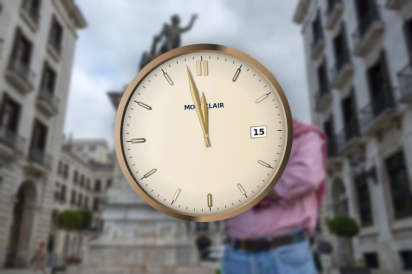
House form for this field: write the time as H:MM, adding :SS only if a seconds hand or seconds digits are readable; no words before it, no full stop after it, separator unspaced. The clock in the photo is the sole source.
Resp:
11:58
